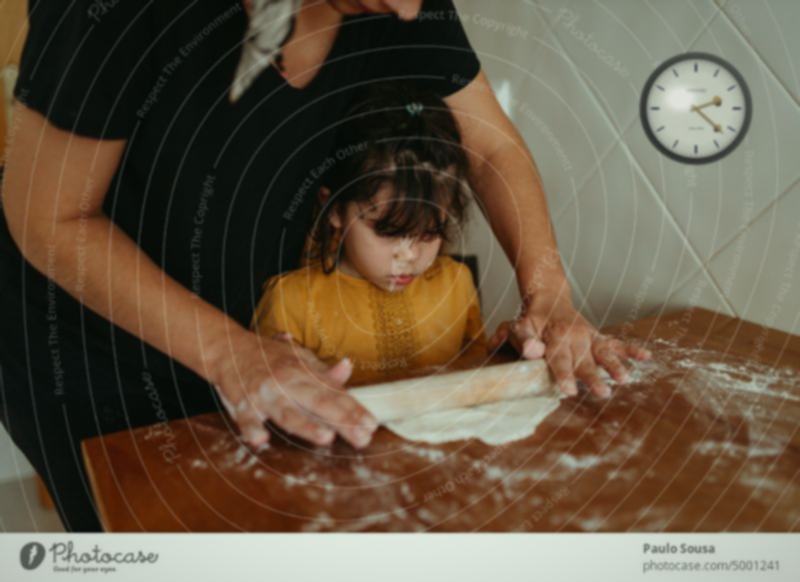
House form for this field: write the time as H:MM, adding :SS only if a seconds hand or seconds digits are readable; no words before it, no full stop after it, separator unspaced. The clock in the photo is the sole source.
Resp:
2:22
